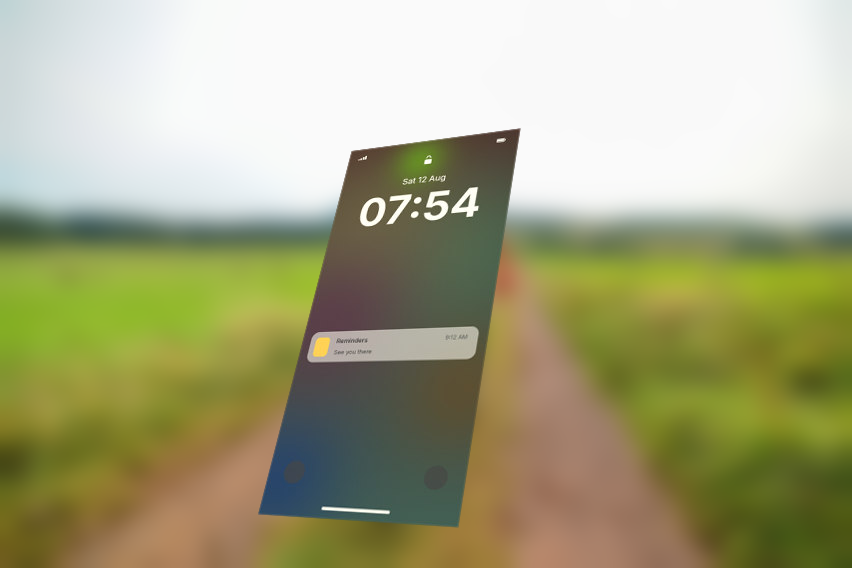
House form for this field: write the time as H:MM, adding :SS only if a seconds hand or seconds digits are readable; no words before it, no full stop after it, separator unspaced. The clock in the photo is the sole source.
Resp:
7:54
